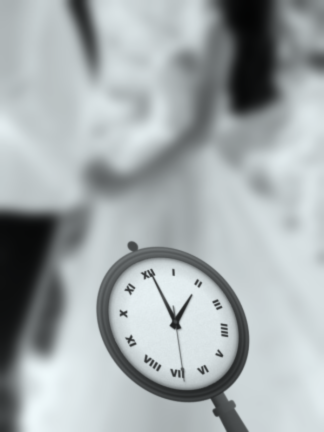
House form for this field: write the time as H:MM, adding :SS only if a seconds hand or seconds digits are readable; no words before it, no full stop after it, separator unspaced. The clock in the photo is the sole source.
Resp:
2:00:34
